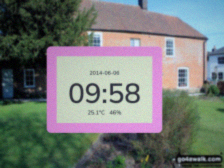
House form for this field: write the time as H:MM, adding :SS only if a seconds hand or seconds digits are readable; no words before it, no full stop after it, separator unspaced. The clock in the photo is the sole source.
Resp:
9:58
